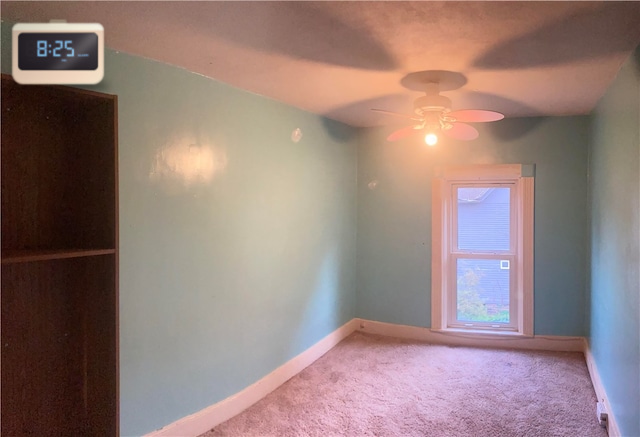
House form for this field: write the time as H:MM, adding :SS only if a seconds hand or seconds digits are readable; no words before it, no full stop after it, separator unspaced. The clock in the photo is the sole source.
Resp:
8:25
